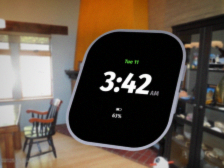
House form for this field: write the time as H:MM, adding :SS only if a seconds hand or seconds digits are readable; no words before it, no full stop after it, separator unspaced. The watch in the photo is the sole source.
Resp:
3:42
